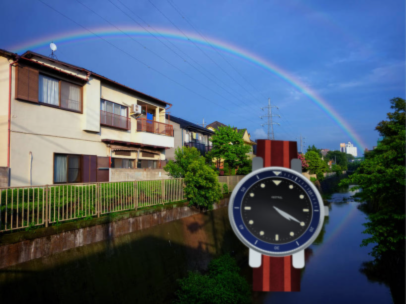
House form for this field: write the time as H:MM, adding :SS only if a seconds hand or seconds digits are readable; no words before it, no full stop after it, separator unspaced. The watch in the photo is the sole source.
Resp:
4:20
